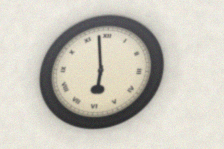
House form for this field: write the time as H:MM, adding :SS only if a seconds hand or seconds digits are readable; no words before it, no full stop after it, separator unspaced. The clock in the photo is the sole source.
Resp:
5:58
